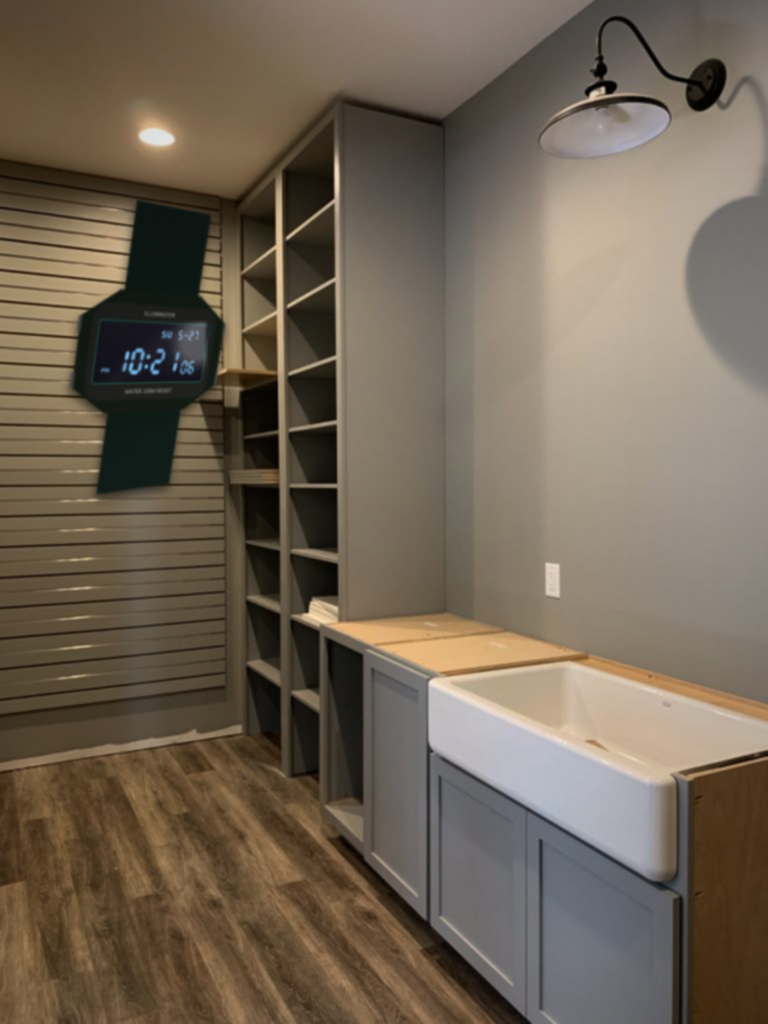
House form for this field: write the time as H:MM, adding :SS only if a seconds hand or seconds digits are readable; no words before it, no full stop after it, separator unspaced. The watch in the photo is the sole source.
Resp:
10:21:06
